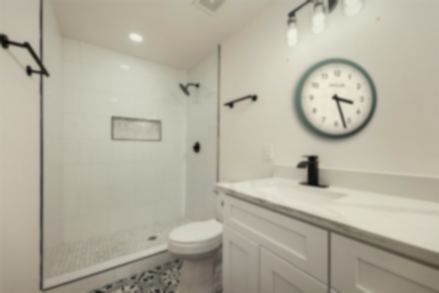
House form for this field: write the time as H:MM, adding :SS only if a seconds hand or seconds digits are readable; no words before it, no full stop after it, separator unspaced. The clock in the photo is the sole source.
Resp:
3:27
